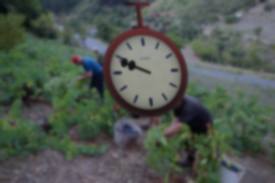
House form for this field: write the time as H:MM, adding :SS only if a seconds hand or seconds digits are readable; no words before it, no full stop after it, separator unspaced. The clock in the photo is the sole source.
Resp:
9:49
